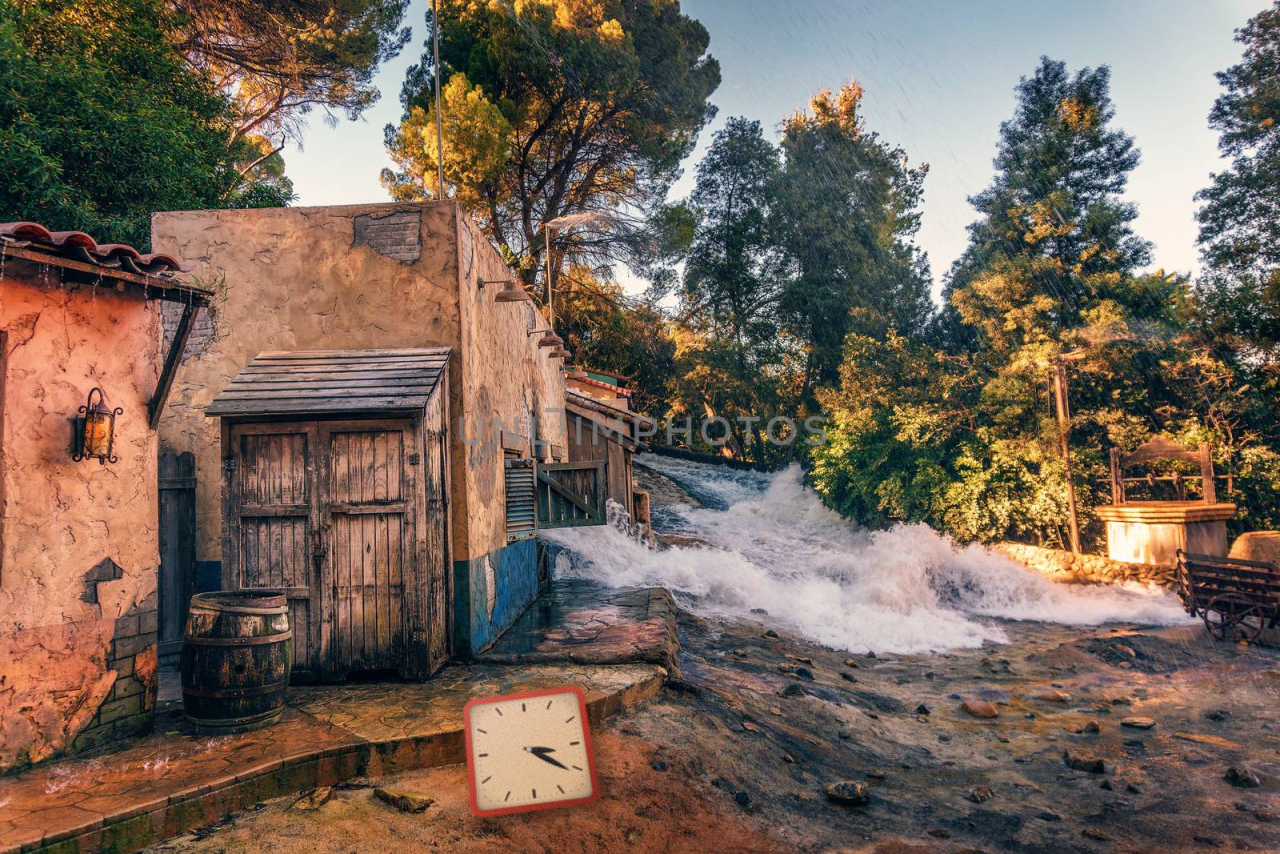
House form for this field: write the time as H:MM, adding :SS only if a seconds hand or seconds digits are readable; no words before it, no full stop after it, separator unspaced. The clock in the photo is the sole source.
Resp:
3:21
